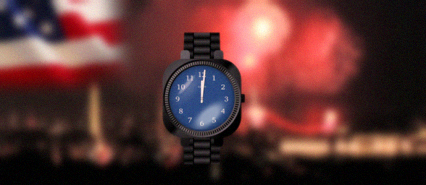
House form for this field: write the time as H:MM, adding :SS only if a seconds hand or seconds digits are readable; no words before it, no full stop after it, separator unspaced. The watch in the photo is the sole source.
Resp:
12:01
